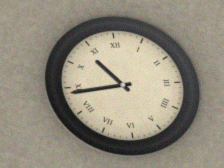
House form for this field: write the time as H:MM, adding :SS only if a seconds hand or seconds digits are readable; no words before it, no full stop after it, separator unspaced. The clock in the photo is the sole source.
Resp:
10:44
